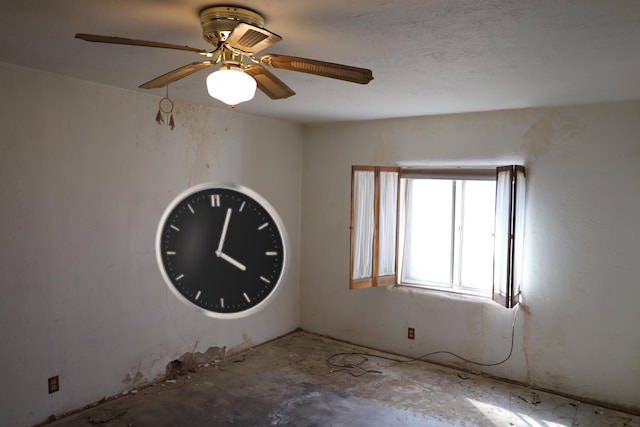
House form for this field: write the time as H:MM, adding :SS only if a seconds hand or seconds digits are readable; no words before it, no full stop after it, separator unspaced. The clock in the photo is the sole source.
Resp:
4:03
